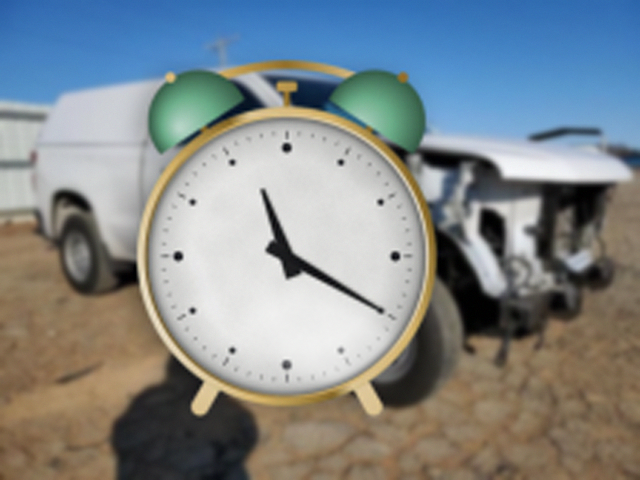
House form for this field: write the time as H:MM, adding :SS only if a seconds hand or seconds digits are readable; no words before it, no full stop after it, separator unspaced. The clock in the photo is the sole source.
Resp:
11:20
